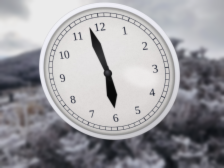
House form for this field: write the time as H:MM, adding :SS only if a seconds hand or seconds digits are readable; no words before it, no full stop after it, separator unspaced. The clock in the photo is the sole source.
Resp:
5:58
